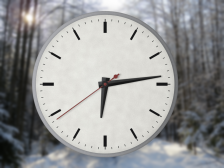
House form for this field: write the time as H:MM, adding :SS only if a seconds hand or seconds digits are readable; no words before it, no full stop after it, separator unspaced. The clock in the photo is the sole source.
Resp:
6:13:39
